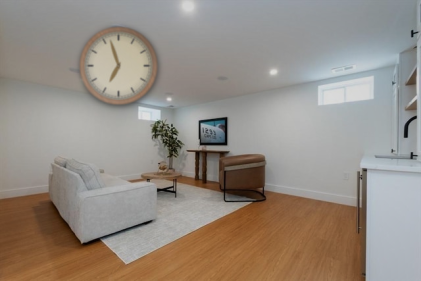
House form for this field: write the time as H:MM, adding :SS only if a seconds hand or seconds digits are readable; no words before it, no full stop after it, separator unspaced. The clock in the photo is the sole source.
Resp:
6:57
